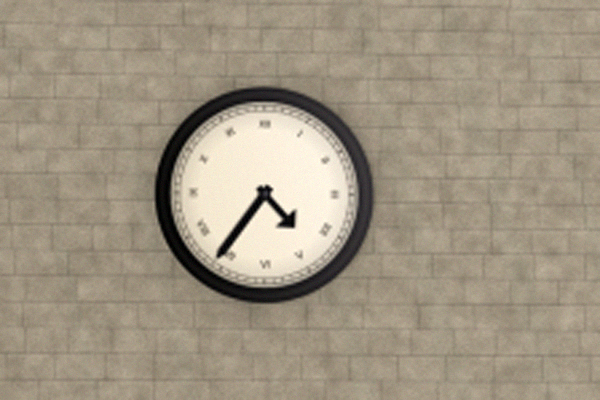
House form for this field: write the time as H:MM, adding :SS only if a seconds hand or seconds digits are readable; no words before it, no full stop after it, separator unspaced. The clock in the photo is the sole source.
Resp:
4:36
